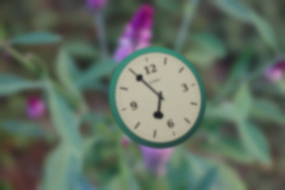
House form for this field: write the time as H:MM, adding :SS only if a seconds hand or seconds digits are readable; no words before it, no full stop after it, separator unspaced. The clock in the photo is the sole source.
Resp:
6:55
